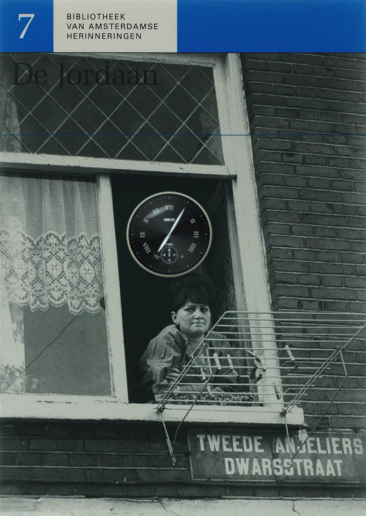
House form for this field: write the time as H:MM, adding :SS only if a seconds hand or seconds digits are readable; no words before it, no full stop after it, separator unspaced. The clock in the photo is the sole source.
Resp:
7:05
